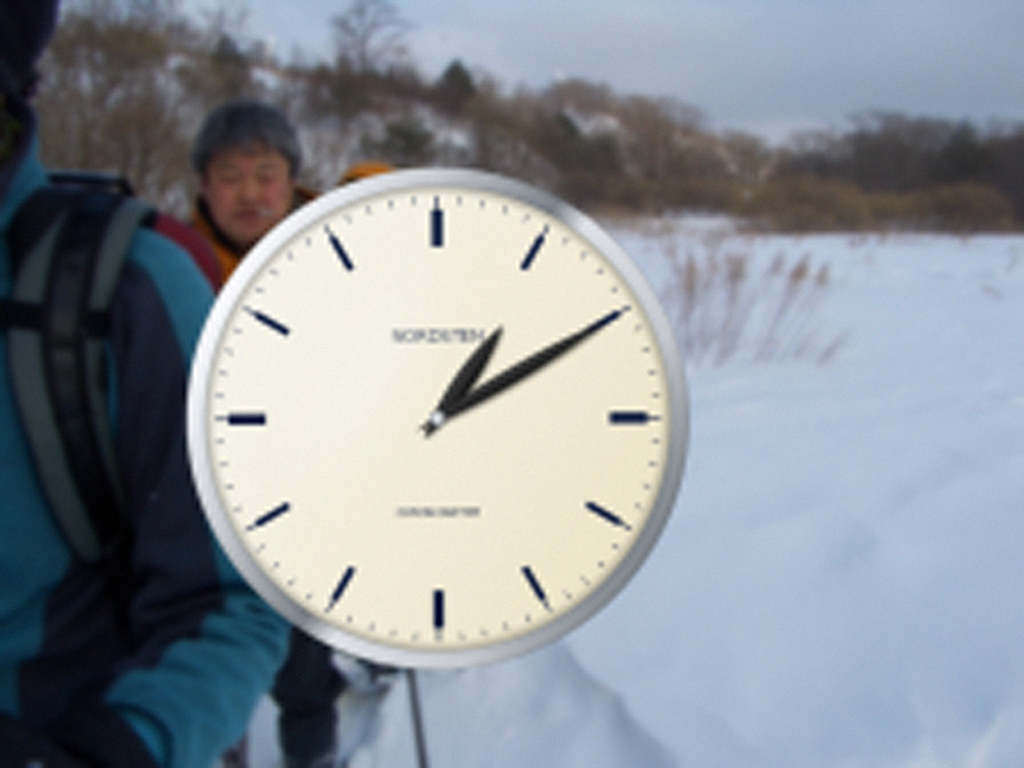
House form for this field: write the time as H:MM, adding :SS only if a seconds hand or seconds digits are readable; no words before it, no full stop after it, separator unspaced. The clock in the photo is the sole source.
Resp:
1:10
